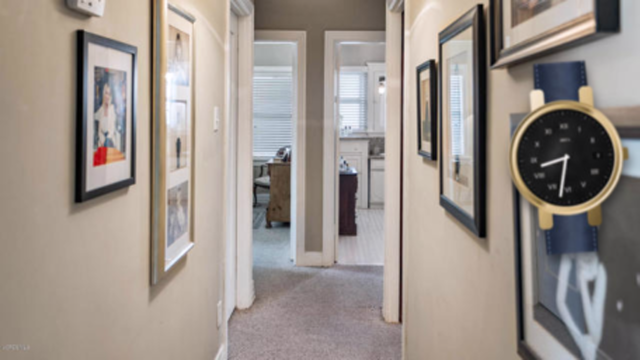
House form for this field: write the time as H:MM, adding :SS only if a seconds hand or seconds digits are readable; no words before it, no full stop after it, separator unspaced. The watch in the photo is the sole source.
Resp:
8:32
